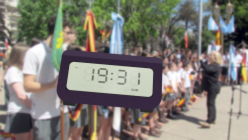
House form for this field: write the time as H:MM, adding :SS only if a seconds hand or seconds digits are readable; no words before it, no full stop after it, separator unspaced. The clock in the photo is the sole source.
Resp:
19:31
